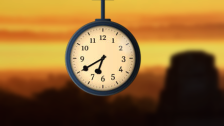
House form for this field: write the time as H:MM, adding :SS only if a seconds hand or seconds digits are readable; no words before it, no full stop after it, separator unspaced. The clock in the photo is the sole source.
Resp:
6:40
